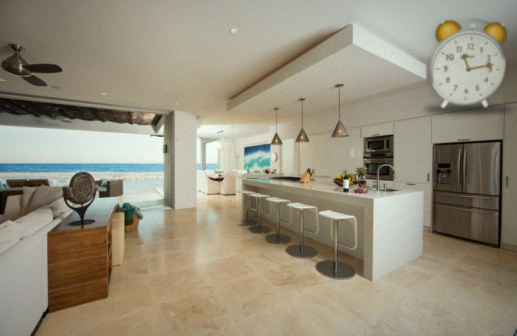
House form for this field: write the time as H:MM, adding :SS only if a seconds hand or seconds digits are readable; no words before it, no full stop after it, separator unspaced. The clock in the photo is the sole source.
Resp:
11:13
